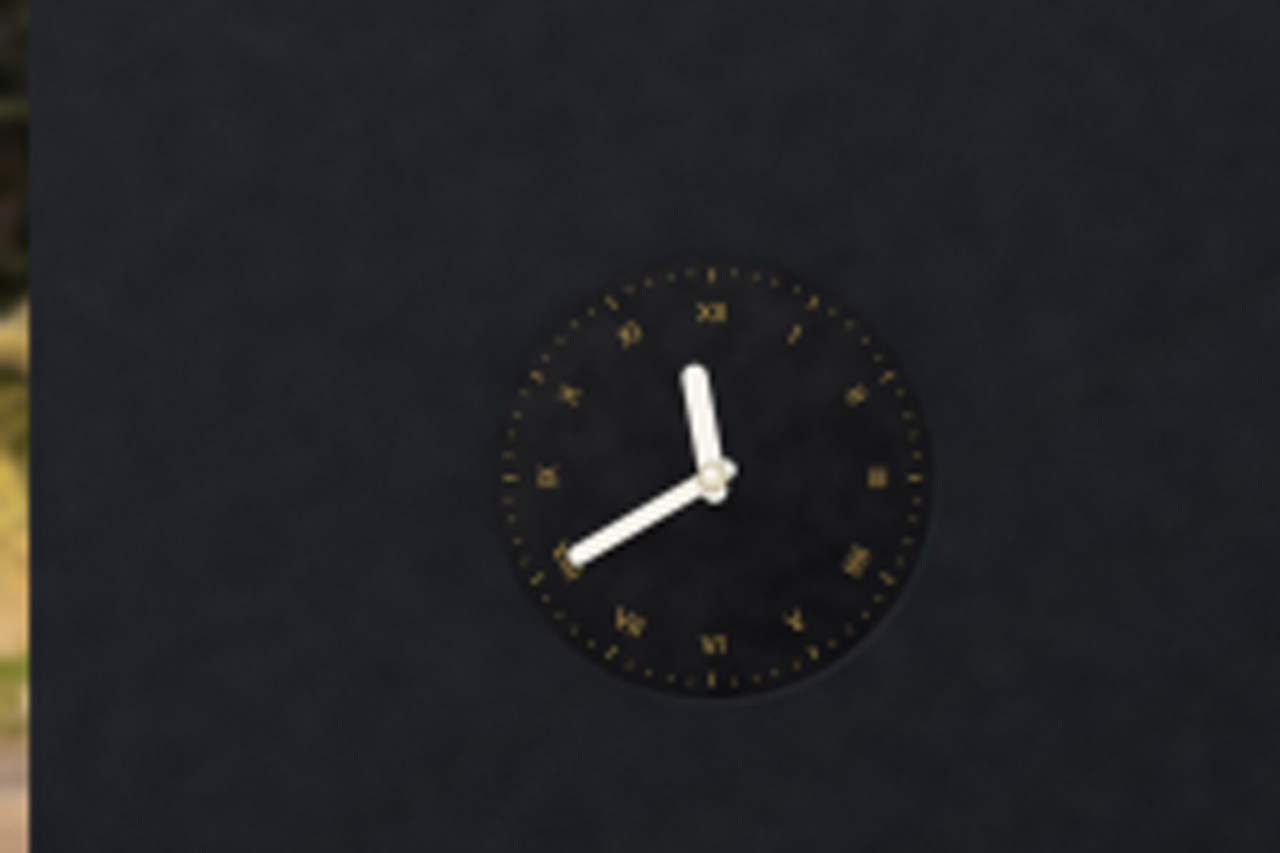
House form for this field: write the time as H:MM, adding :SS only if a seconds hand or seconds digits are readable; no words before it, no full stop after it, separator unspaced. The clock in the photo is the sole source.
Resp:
11:40
